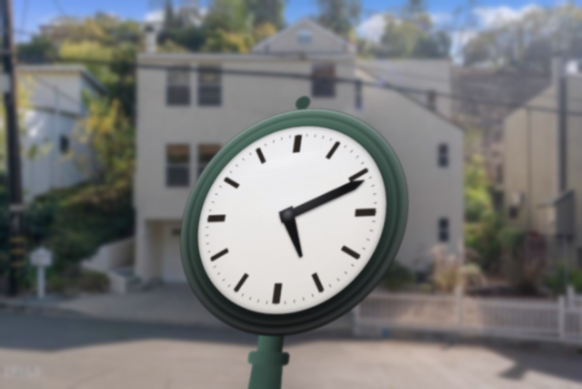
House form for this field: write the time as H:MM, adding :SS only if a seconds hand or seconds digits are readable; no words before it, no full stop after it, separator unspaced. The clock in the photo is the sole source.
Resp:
5:11
